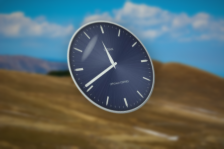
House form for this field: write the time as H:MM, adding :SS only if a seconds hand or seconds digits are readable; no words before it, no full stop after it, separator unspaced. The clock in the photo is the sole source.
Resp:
11:41
